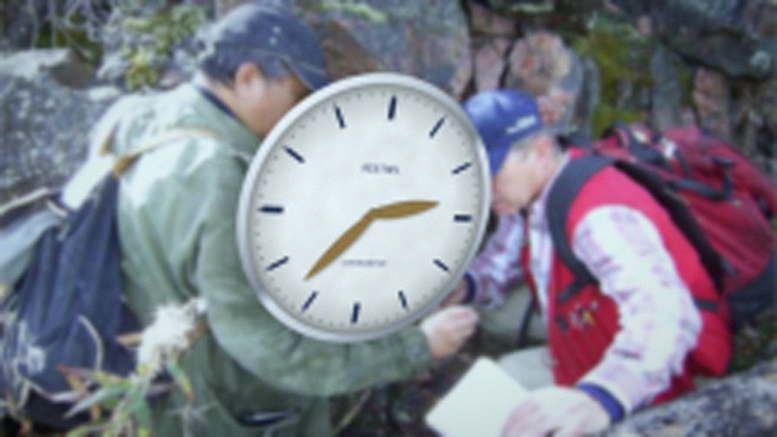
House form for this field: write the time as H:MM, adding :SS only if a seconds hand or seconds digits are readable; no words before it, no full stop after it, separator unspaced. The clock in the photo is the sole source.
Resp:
2:37
